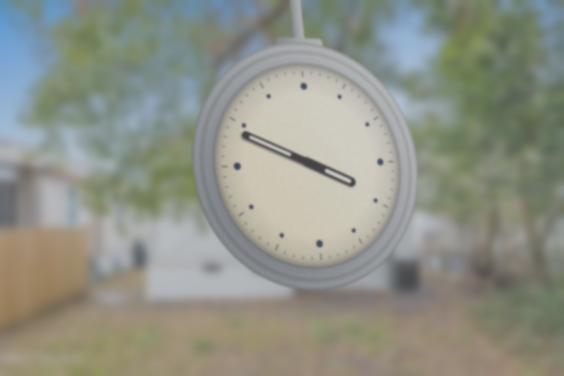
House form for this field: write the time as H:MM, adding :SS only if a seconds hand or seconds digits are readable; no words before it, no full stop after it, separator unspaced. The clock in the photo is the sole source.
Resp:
3:49
